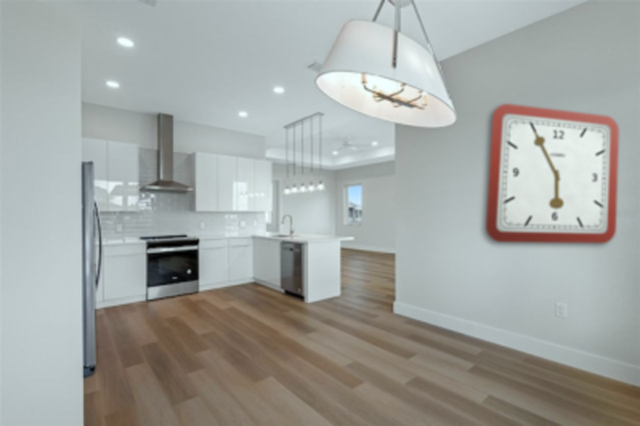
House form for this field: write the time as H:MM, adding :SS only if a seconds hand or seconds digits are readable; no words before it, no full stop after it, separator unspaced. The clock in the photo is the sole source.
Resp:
5:55
